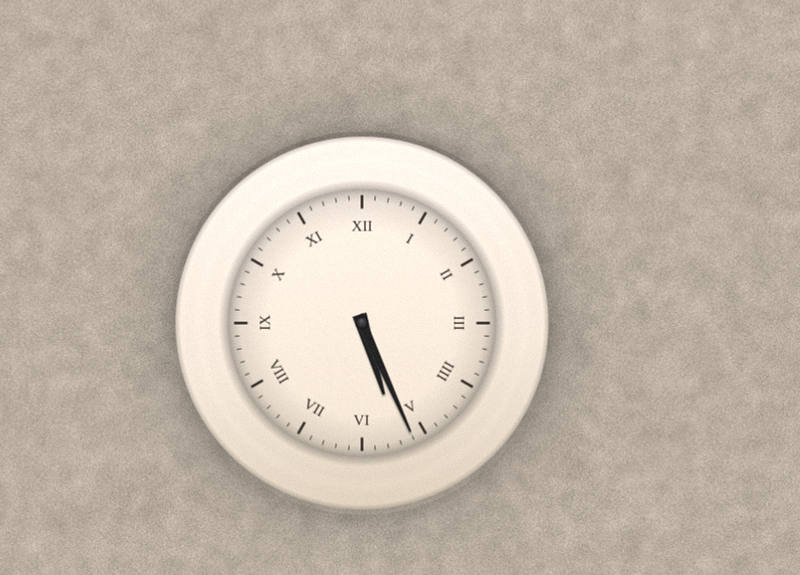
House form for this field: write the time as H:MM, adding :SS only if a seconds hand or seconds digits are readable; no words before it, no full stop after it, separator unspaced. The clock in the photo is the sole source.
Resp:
5:26
